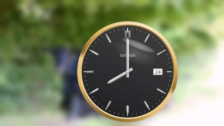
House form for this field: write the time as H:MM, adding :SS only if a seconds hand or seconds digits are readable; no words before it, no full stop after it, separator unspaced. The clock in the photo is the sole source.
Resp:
8:00
